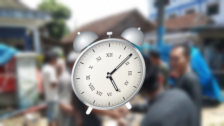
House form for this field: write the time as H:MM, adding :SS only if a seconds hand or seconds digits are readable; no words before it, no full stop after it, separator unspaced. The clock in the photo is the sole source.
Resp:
5:08
